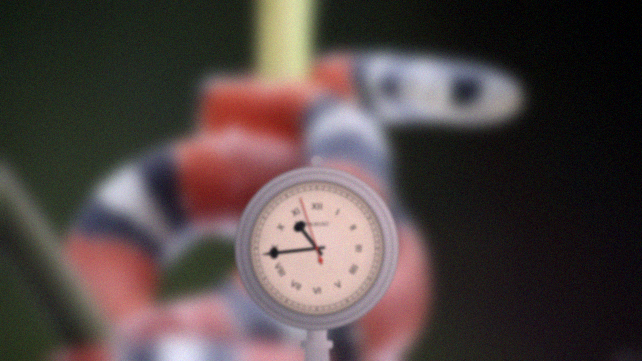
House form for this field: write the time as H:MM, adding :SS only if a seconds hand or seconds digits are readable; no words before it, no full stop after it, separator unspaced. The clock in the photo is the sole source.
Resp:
10:43:57
